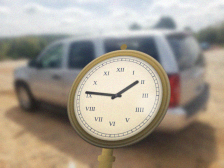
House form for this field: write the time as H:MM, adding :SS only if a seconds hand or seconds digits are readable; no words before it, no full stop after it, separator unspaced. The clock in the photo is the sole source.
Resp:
1:46
